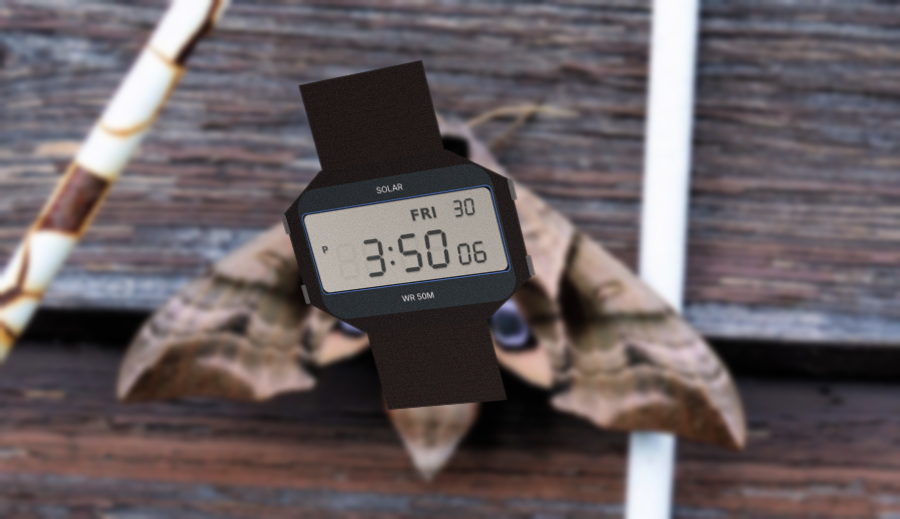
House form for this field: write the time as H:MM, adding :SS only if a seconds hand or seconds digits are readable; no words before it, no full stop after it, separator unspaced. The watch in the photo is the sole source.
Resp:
3:50:06
